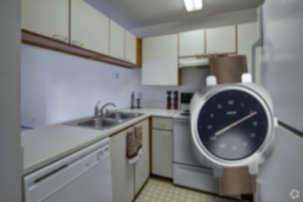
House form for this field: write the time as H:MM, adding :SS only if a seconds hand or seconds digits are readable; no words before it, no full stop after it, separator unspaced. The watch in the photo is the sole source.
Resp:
8:11
